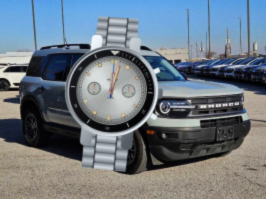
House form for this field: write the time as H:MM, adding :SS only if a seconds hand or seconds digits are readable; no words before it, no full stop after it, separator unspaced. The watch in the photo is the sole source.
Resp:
12:02
